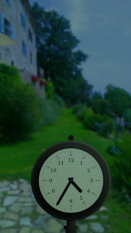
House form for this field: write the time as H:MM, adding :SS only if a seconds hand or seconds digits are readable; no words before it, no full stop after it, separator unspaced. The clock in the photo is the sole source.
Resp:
4:35
